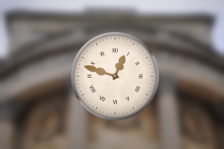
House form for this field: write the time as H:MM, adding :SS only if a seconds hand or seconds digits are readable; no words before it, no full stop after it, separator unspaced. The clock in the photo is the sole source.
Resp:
12:48
